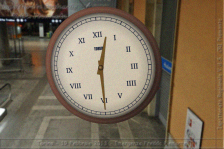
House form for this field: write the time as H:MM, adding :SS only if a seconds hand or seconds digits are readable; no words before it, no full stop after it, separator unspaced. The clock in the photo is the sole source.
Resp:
12:30
